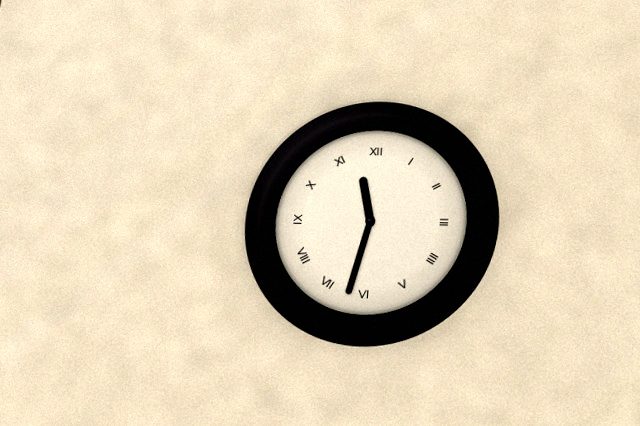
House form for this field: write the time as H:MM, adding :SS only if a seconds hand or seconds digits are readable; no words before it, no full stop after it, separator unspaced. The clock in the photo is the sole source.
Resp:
11:32
